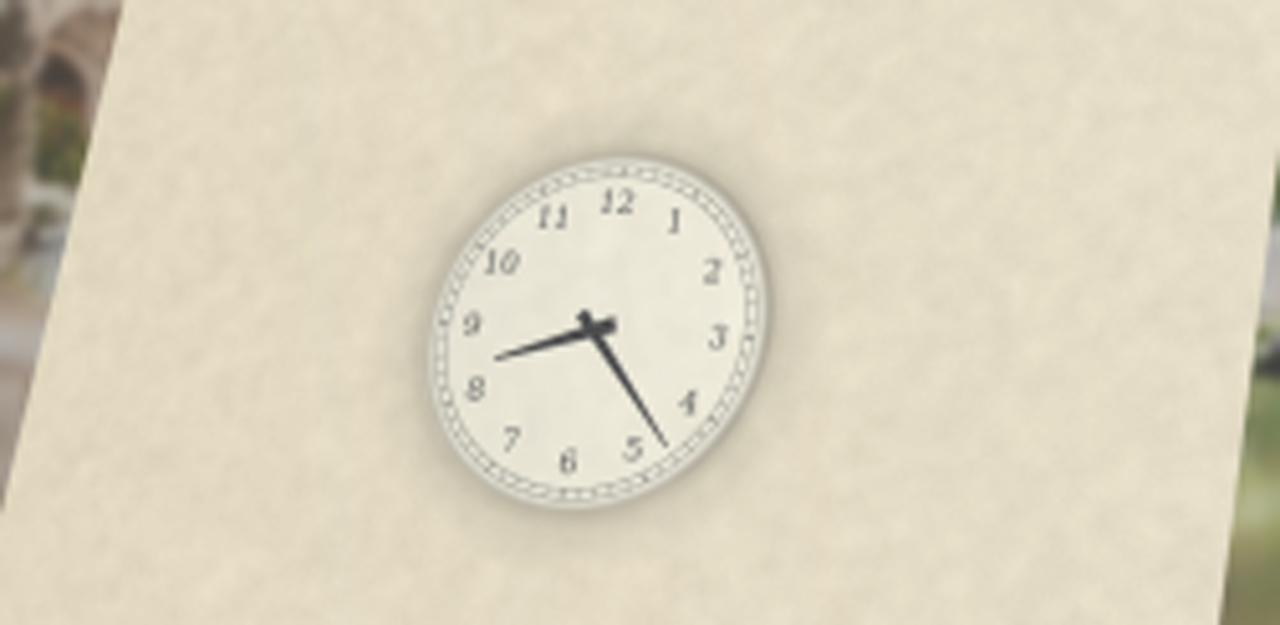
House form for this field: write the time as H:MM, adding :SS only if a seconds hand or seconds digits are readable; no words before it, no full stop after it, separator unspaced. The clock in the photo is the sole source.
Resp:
8:23
